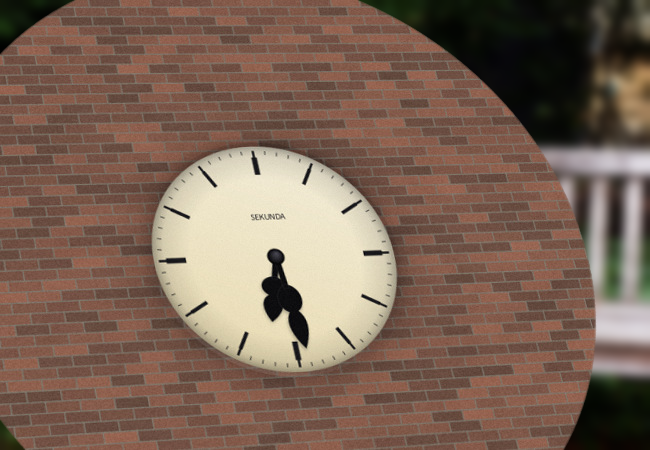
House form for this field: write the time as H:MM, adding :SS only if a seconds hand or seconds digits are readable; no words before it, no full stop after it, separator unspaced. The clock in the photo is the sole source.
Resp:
6:29
